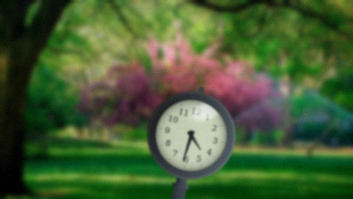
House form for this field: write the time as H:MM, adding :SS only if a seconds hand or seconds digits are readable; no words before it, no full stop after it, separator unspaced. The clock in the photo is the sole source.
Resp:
4:31
